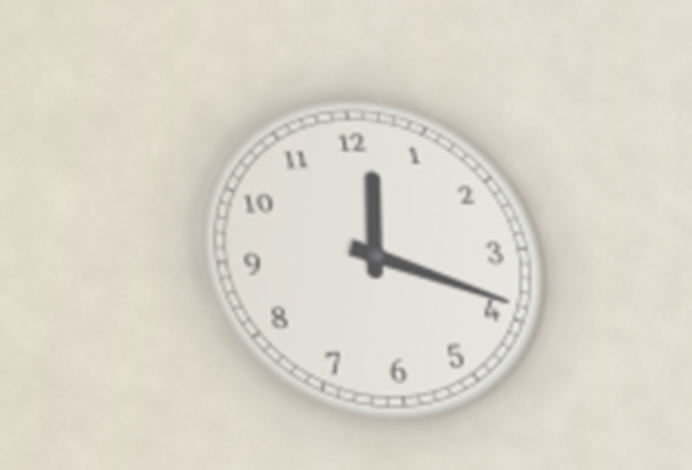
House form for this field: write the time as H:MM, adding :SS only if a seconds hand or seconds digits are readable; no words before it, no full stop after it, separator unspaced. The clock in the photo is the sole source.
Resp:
12:19
